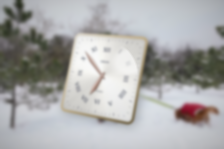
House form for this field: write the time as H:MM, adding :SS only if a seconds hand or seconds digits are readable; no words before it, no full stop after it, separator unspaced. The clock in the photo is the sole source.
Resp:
6:52
